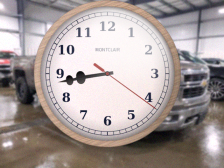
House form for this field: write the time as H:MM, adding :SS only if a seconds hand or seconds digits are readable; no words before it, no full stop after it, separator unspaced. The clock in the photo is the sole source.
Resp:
8:43:21
